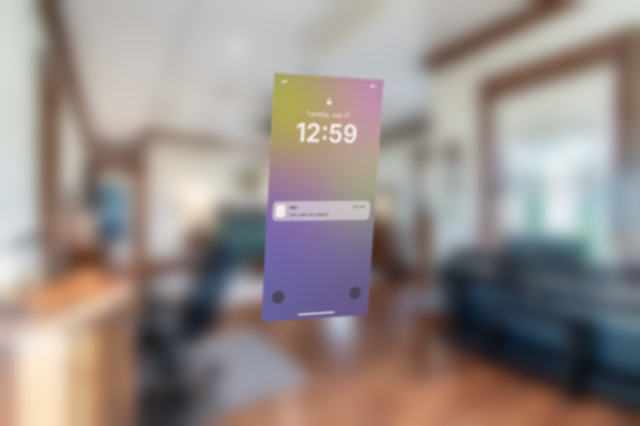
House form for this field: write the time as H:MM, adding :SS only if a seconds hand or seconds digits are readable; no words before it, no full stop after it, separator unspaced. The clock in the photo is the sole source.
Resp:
12:59
